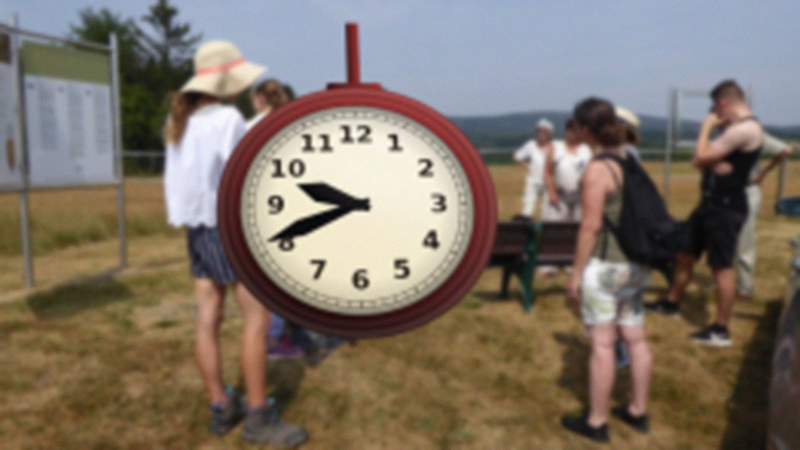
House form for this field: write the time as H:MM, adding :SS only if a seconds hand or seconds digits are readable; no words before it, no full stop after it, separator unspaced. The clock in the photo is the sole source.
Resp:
9:41
